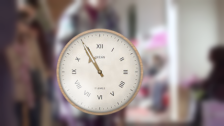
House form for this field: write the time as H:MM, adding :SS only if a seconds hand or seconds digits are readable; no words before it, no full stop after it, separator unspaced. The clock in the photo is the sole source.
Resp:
10:55
